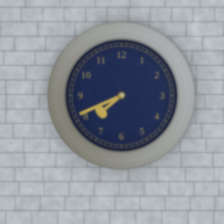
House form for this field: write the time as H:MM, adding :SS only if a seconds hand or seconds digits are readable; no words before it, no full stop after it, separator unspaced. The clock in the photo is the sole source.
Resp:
7:41
